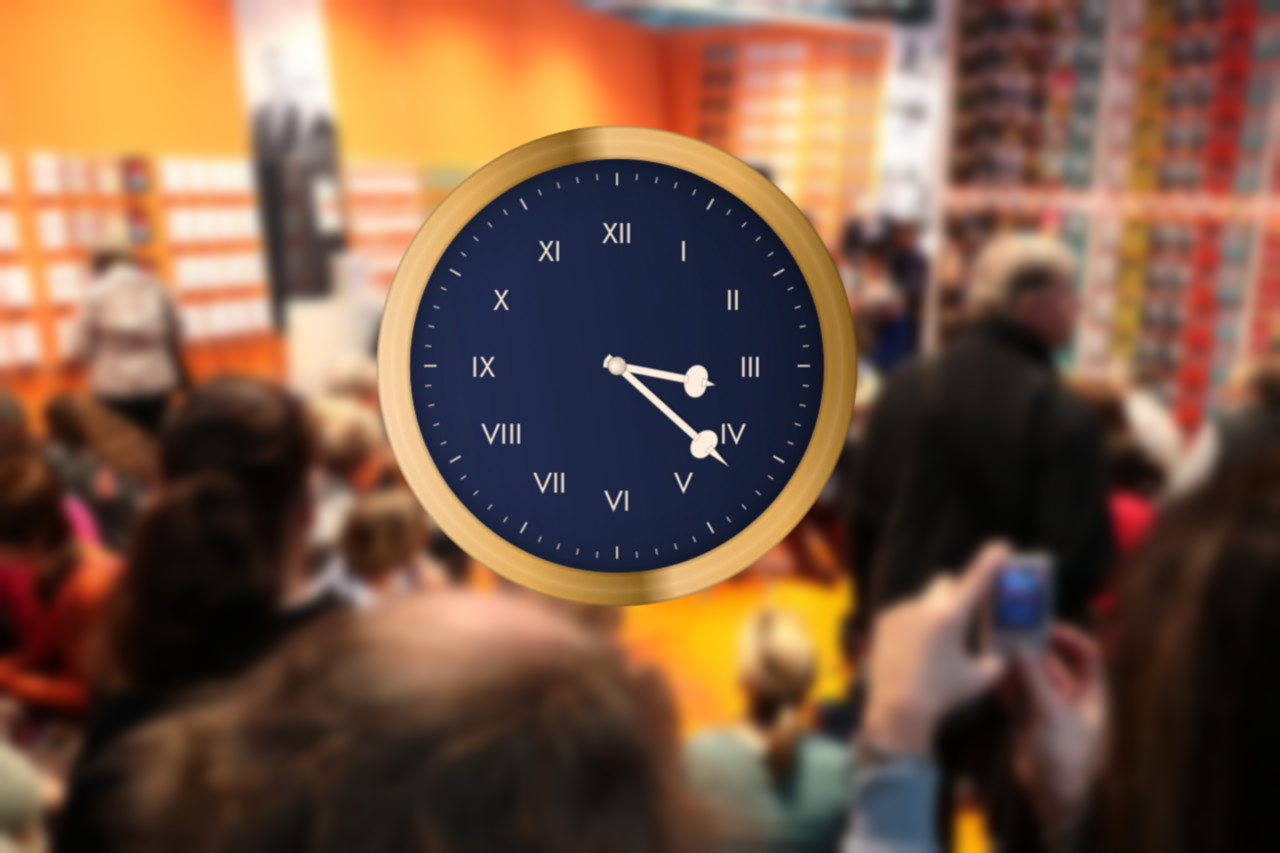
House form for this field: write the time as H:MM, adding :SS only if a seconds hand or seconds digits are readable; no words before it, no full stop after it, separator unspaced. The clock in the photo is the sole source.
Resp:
3:22
